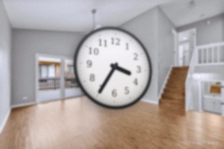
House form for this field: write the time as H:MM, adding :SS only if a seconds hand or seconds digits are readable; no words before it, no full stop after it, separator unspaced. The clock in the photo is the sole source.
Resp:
3:35
